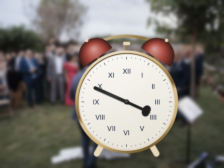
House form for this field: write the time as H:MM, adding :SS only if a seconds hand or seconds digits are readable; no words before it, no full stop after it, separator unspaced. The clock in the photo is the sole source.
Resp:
3:49
